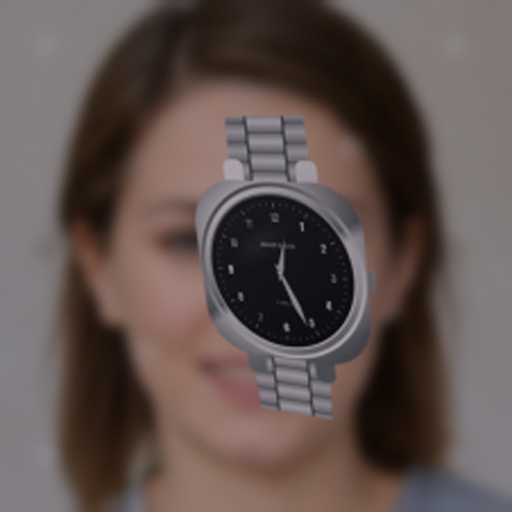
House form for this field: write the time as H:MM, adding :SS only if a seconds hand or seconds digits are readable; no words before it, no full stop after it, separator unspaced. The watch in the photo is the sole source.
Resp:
12:26
